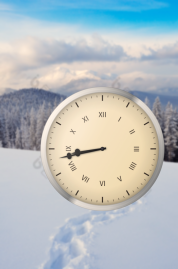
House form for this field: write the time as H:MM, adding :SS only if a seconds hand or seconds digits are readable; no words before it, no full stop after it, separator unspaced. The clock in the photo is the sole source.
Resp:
8:43
